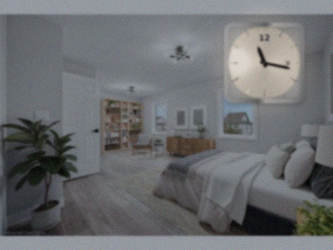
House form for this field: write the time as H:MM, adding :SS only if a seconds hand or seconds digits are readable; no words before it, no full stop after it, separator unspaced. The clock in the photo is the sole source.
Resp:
11:17
